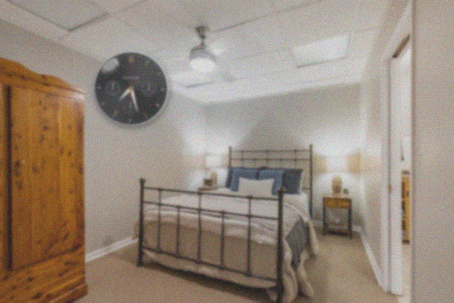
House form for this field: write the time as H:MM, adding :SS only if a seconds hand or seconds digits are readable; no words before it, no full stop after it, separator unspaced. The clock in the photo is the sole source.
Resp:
7:27
